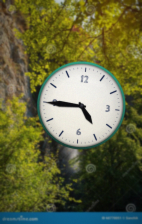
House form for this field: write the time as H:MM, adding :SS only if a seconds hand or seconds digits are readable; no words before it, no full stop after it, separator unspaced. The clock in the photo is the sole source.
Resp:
4:45
